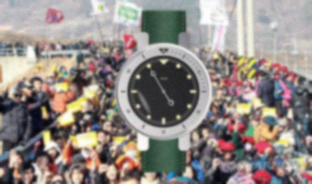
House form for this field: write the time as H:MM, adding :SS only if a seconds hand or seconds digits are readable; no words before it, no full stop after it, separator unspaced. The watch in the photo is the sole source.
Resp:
4:55
